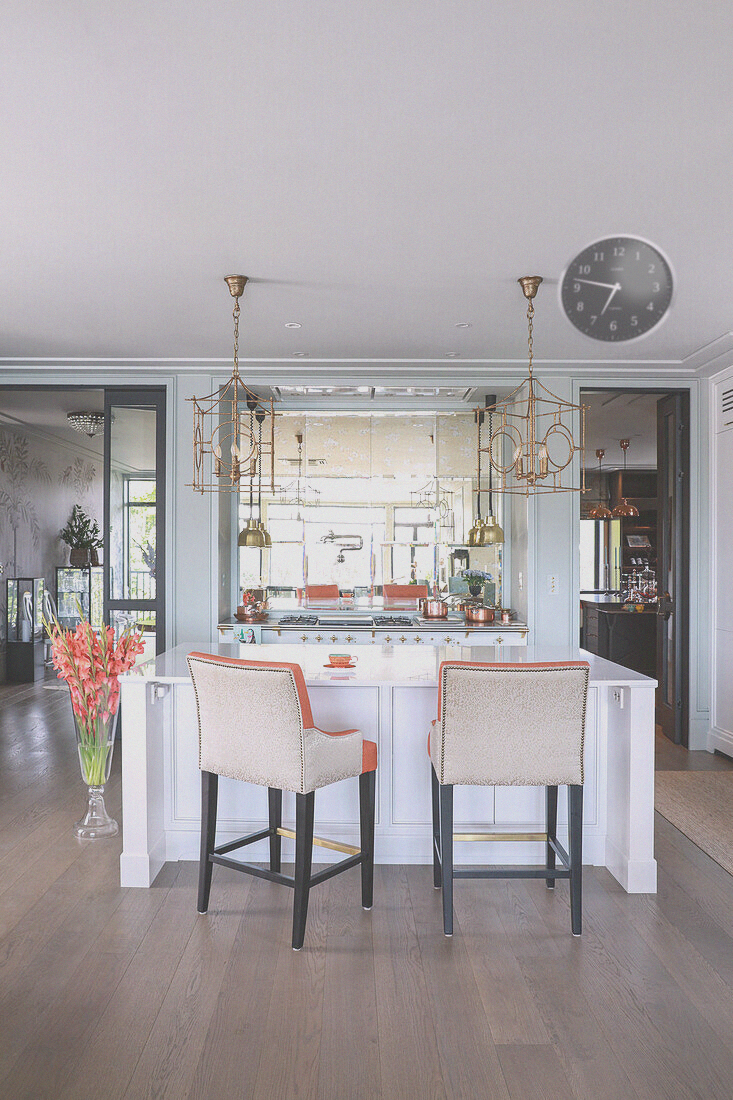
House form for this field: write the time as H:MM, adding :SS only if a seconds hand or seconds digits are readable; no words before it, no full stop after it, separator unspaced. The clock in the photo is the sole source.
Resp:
6:47
